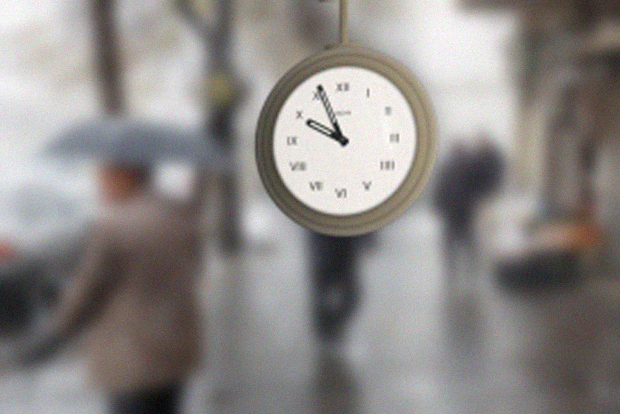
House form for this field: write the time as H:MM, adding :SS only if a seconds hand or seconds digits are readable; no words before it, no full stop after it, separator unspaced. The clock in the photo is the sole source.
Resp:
9:56
